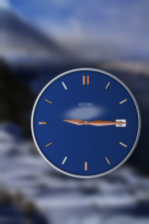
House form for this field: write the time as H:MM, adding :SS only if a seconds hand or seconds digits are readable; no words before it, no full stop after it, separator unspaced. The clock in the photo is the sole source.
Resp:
9:15
